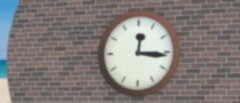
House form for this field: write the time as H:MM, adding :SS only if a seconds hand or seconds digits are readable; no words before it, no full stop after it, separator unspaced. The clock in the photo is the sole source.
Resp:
12:16
